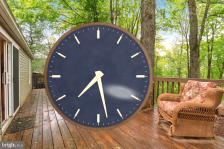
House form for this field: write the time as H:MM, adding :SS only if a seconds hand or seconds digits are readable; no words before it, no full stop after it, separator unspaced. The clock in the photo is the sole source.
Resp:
7:28
